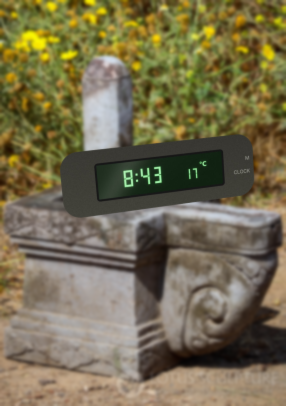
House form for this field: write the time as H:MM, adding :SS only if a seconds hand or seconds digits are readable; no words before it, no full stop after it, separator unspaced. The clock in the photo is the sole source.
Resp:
8:43
